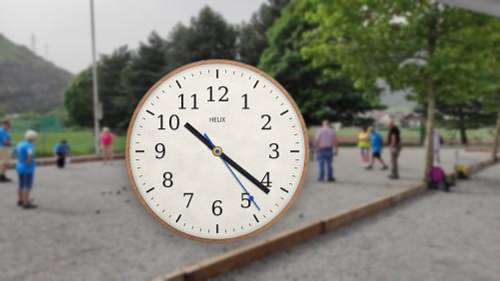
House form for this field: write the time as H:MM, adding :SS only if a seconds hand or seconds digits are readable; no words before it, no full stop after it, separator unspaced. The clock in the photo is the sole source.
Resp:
10:21:24
